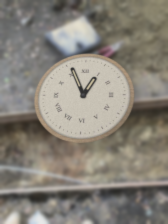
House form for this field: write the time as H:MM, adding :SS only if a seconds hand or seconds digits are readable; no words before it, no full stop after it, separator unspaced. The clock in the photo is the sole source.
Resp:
12:56
